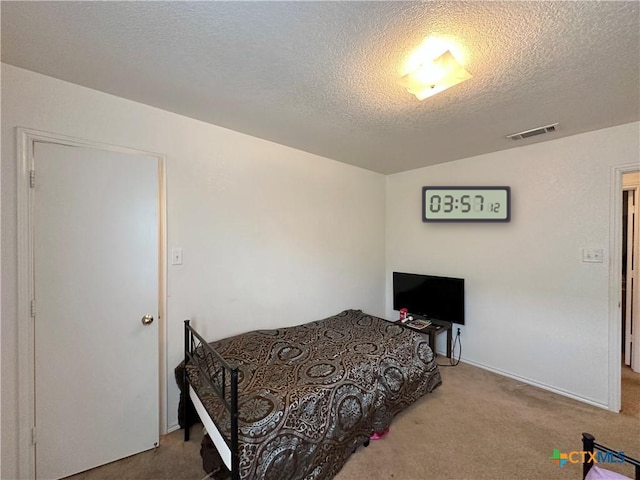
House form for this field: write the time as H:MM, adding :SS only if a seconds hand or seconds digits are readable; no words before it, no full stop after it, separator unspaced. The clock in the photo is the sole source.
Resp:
3:57:12
